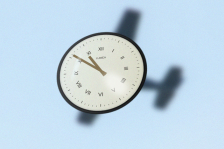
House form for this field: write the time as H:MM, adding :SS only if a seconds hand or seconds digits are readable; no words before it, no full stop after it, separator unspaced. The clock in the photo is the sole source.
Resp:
10:51
